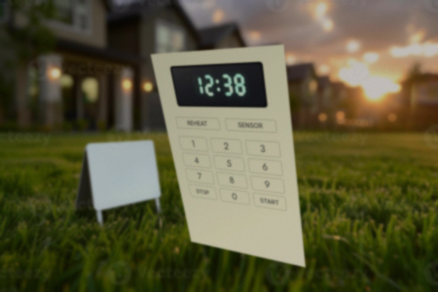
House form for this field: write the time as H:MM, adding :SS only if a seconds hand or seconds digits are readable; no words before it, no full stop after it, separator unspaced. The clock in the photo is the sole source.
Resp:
12:38
